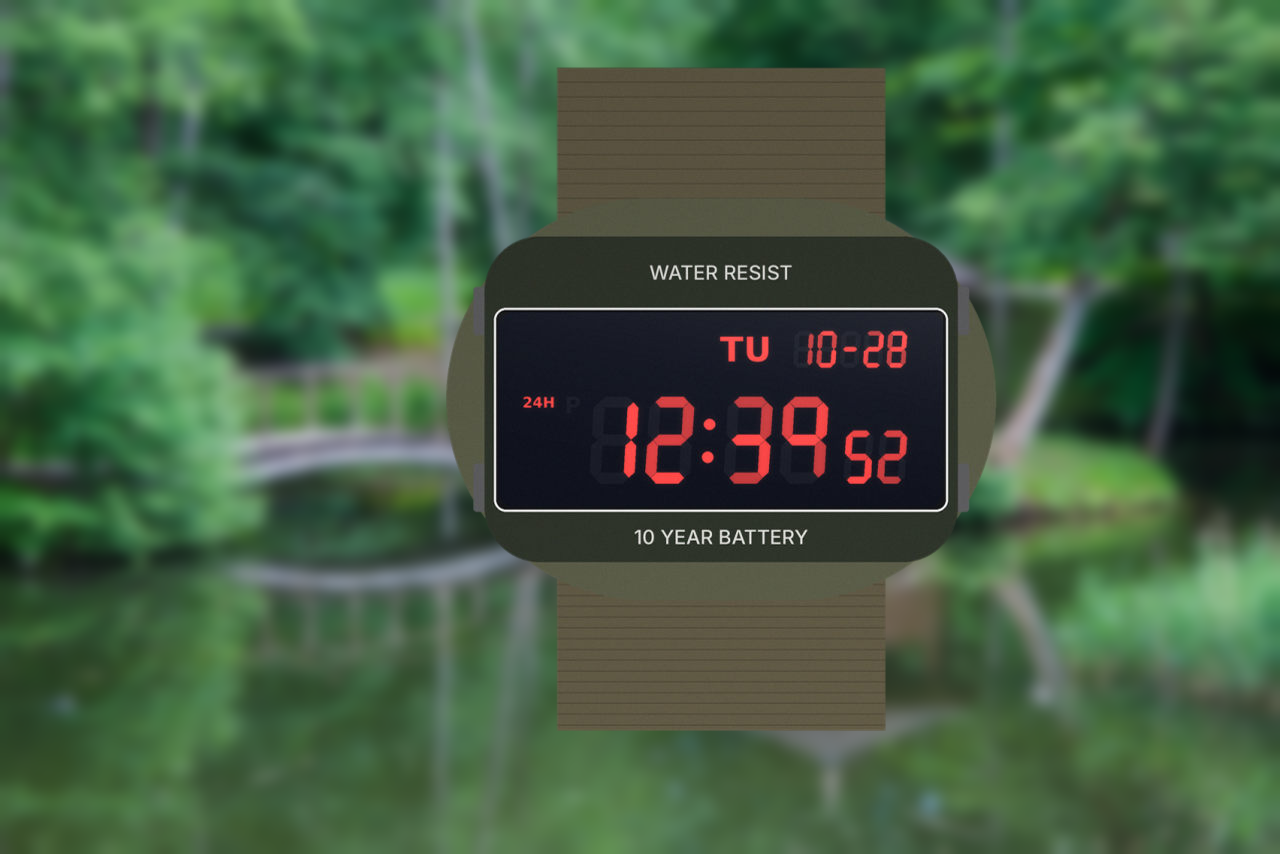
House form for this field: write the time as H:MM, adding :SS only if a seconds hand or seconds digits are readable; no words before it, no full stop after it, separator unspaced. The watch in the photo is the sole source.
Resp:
12:39:52
